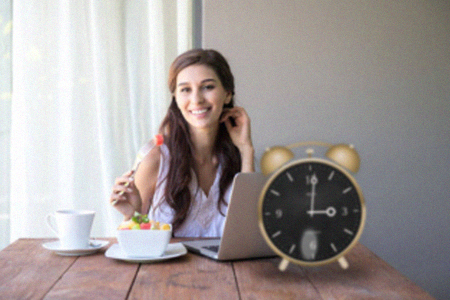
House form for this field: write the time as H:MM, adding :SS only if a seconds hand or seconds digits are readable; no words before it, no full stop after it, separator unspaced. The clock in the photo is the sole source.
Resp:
3:01
